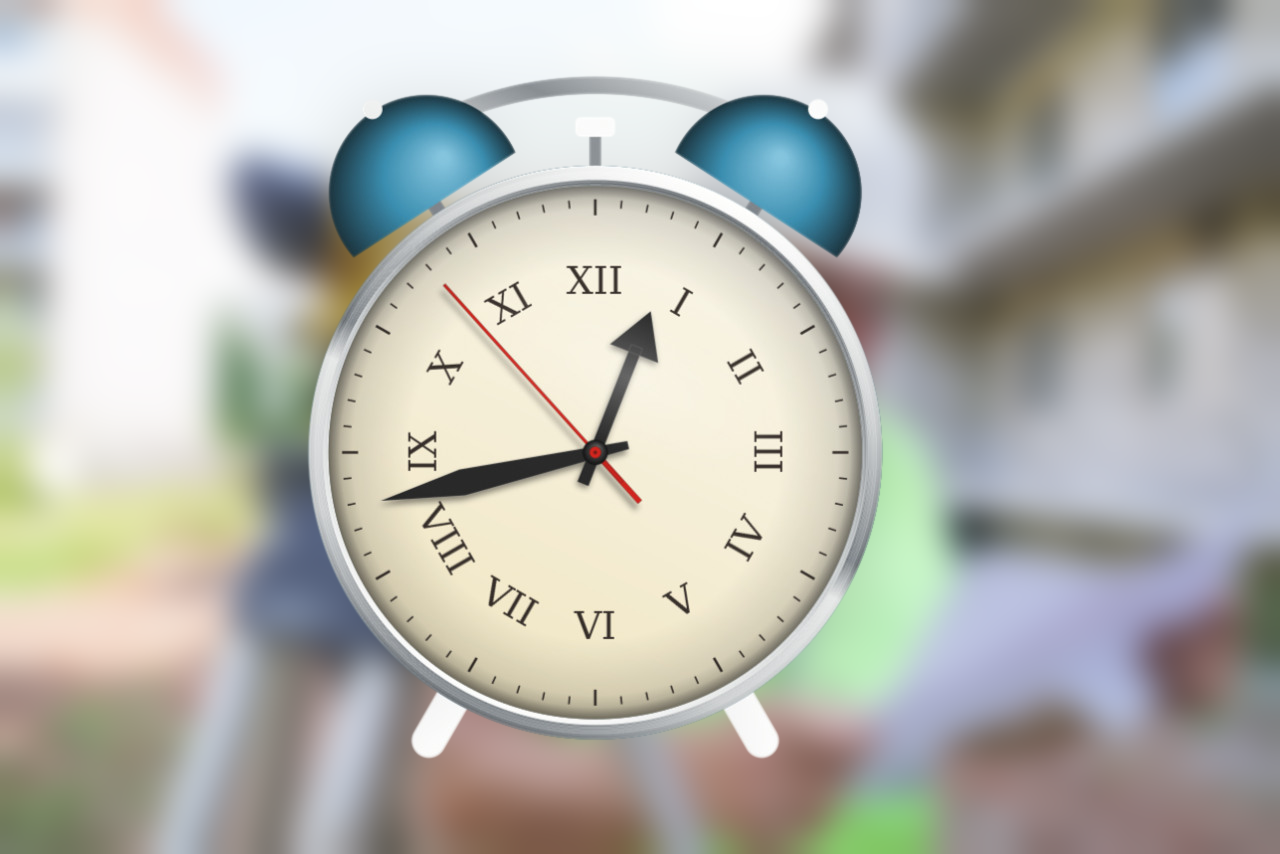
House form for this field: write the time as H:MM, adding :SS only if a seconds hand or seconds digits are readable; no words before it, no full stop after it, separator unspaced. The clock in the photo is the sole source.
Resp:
12:42:53
